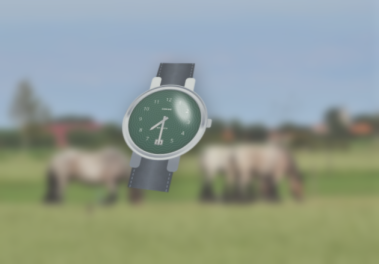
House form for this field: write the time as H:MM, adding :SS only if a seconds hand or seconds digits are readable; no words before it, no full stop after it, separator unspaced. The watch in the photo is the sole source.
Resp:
7:30
